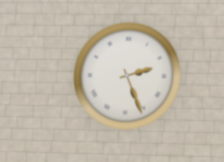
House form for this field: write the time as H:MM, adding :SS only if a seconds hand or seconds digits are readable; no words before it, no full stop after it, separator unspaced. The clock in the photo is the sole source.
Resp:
2:26
